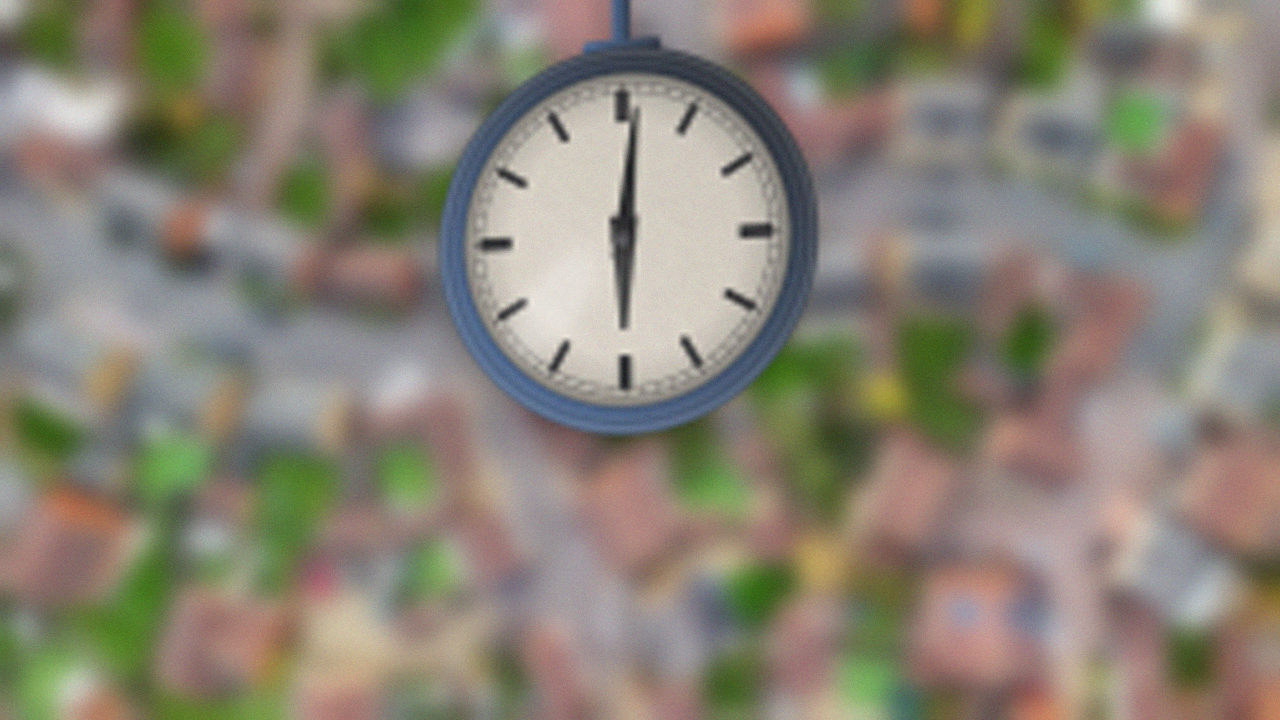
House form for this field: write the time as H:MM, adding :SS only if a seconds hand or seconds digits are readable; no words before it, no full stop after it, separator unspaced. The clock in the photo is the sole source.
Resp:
6:01
